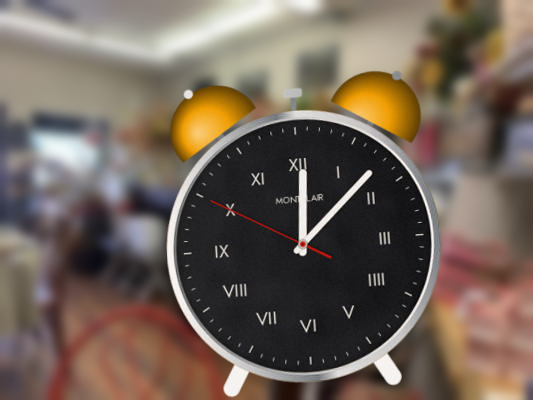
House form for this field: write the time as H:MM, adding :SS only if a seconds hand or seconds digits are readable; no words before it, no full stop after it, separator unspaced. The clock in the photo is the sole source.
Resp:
12:07:50
